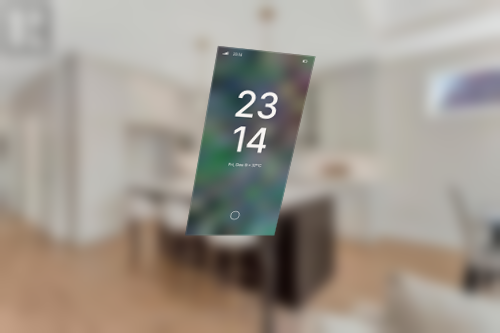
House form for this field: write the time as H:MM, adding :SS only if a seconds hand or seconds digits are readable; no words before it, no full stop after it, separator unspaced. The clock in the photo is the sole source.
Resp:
23:14
